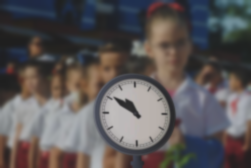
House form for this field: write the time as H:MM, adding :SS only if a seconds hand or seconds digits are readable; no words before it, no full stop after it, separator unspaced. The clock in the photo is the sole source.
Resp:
10:51
